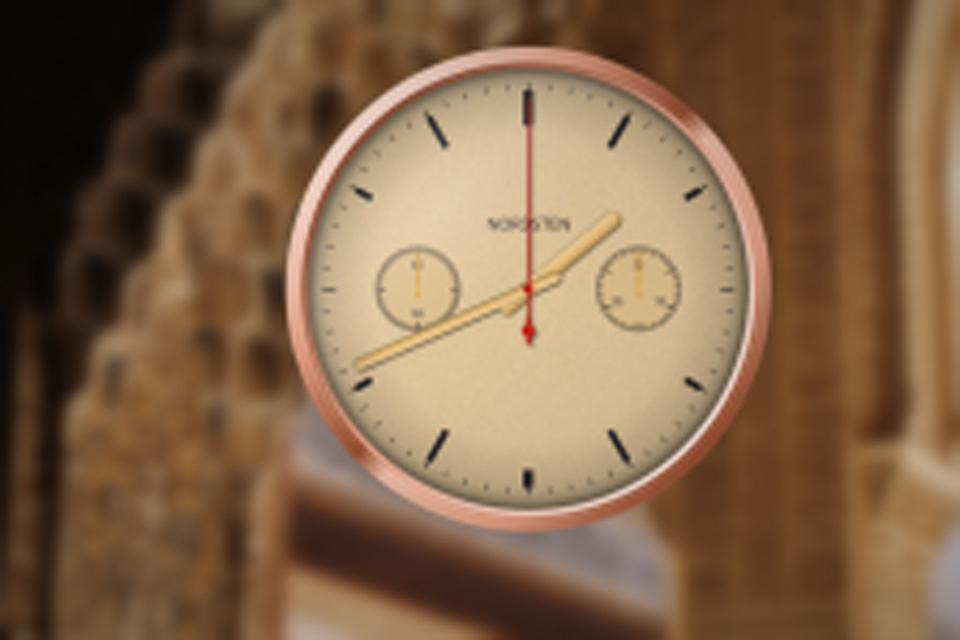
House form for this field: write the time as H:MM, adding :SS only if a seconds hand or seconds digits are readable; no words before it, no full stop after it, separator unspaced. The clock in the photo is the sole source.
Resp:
1:41
